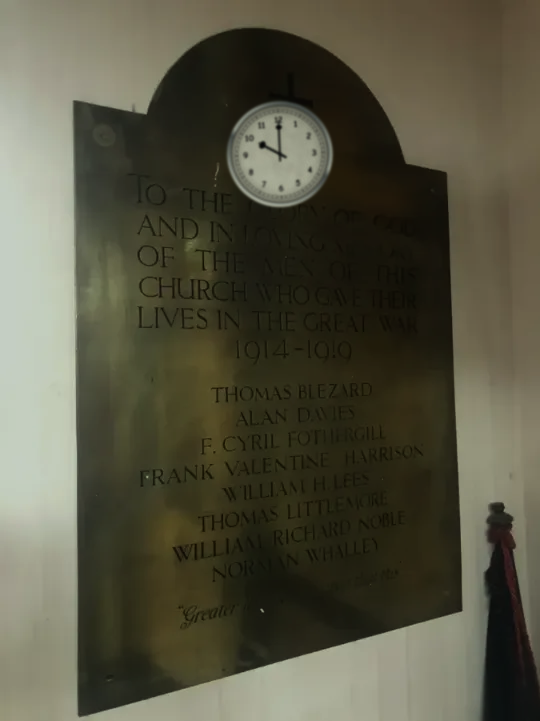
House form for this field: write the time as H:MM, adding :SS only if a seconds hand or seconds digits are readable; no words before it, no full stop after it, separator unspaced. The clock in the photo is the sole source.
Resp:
10:00
